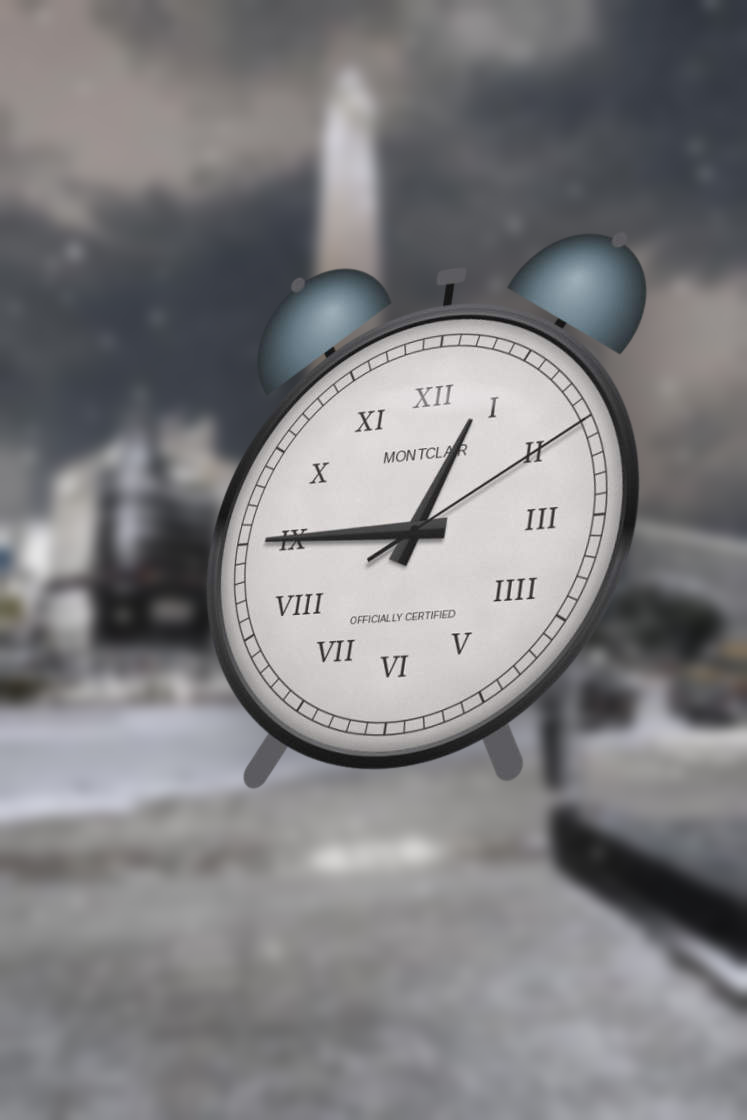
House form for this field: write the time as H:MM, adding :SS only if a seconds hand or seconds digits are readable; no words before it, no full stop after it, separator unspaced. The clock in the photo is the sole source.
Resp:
12:45:10
